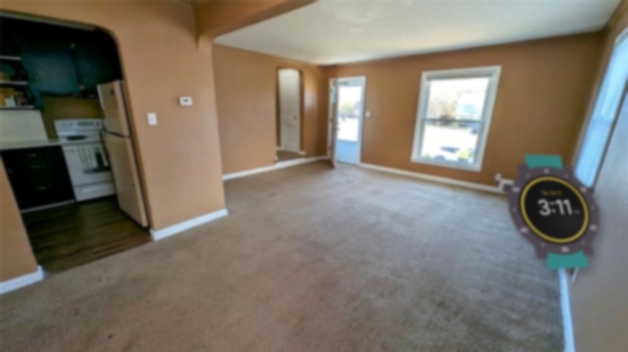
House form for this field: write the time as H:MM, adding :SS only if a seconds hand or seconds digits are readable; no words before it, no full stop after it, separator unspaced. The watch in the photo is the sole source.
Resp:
3:11
